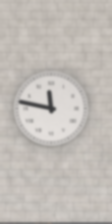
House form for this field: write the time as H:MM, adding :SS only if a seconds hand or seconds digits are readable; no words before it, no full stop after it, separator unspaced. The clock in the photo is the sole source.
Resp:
11:47
